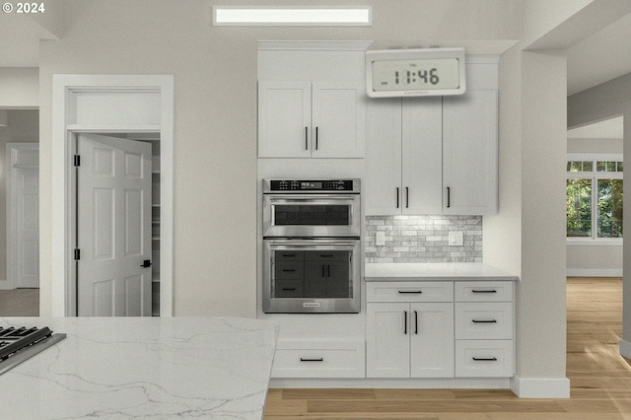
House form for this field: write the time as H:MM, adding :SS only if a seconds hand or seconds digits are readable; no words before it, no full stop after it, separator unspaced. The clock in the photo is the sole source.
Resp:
11:46
